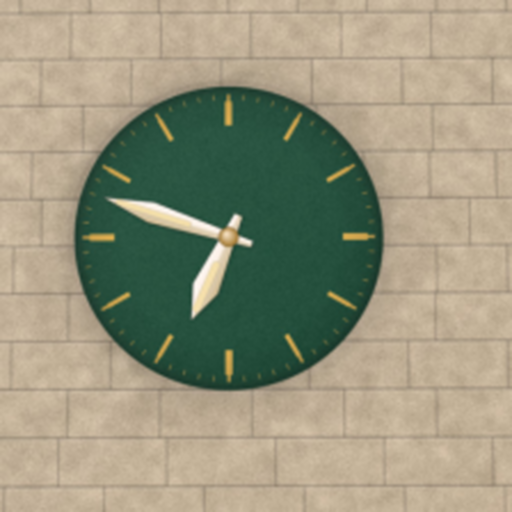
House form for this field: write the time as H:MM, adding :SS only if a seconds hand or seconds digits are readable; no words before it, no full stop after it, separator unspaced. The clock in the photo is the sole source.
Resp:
6:48
